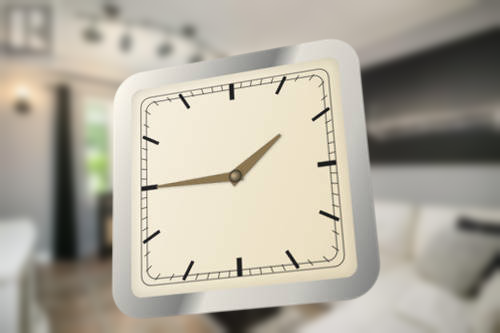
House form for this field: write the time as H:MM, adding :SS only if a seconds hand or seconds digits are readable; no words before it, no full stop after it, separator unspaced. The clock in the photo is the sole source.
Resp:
1:45
